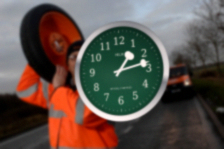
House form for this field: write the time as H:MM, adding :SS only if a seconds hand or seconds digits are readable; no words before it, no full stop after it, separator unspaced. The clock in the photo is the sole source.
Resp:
1:13
